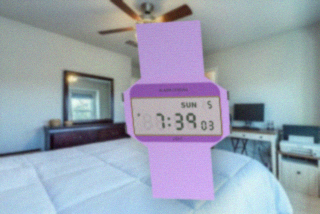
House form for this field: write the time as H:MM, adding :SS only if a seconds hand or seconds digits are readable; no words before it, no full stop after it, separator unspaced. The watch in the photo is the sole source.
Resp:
7:39
